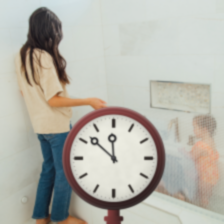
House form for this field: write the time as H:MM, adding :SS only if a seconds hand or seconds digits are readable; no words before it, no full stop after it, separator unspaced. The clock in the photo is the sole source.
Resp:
11:52
